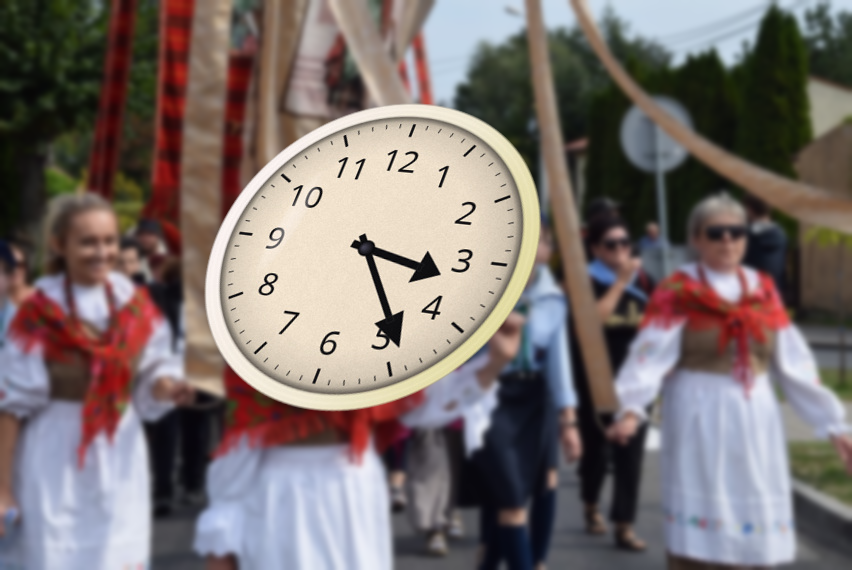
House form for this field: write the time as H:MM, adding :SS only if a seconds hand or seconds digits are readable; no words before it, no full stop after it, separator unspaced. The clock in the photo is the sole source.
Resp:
3:24
